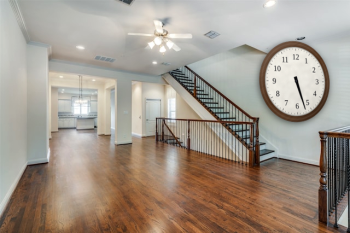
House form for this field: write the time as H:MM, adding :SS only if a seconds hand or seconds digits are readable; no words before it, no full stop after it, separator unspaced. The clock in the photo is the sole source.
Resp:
5:27
